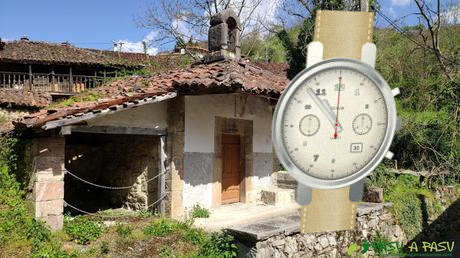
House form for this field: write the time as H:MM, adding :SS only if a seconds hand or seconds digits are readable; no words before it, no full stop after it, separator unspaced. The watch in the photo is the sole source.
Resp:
10:53
